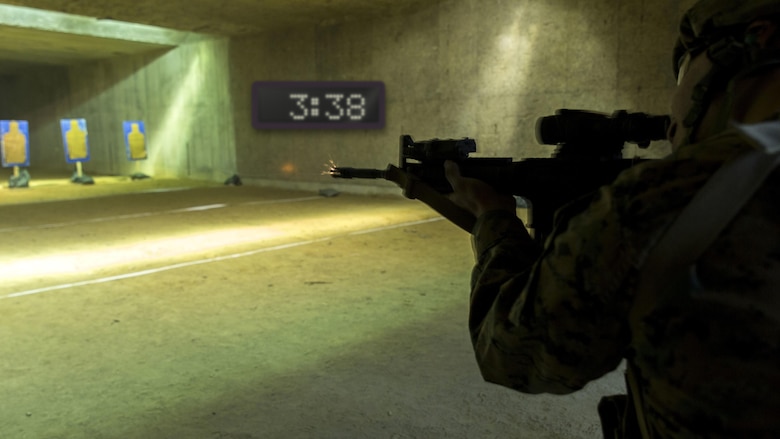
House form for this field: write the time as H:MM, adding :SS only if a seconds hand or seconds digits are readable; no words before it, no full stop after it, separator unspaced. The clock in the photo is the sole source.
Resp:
3:38
